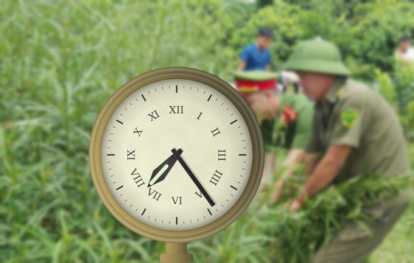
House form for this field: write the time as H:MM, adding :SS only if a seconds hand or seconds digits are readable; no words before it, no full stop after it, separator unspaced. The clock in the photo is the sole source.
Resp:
7:24
